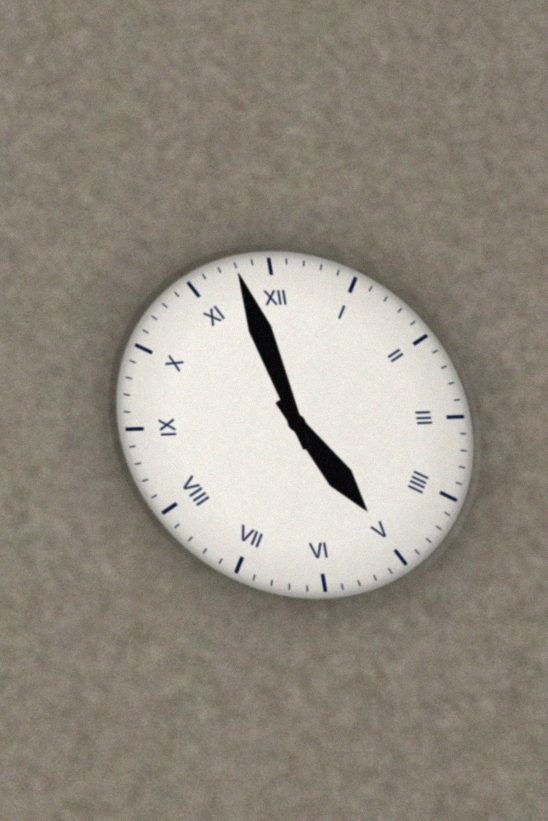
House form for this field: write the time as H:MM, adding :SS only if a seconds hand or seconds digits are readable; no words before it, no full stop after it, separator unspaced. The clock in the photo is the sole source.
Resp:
4:58
